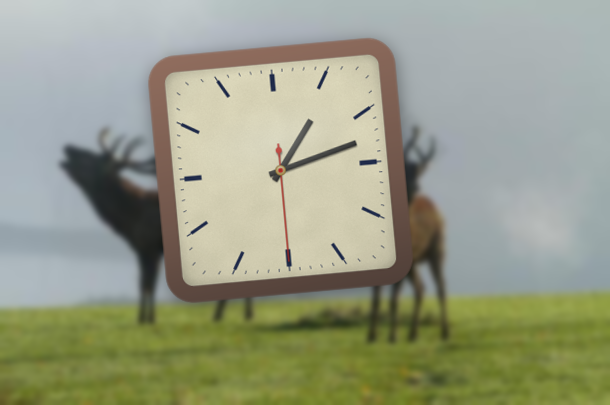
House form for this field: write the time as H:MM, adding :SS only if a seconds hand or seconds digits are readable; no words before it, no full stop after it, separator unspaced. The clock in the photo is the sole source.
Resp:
1:12:30
